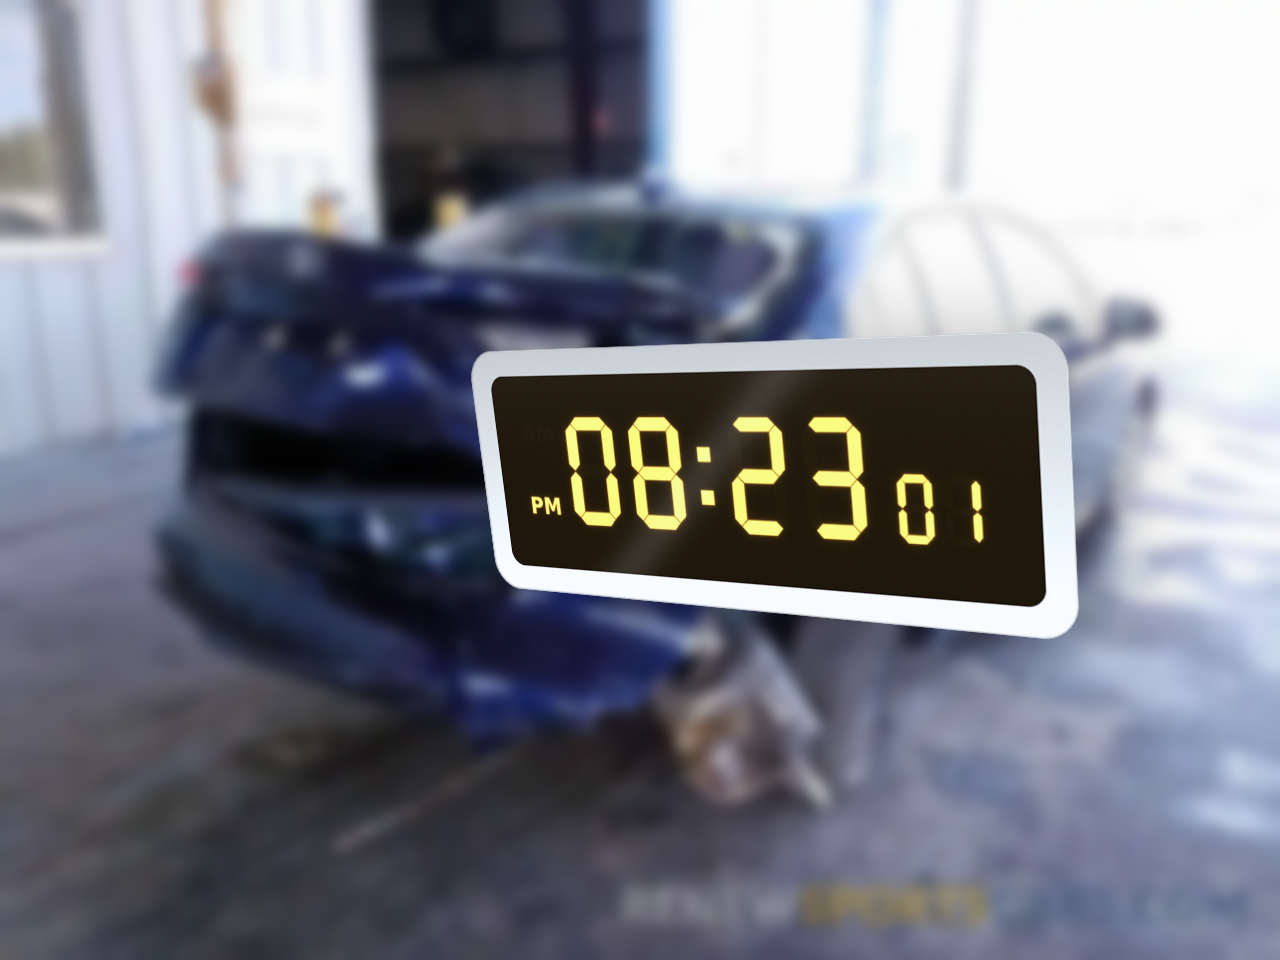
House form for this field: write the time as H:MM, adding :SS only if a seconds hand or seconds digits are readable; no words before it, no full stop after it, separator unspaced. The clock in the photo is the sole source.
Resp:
8:23:01
